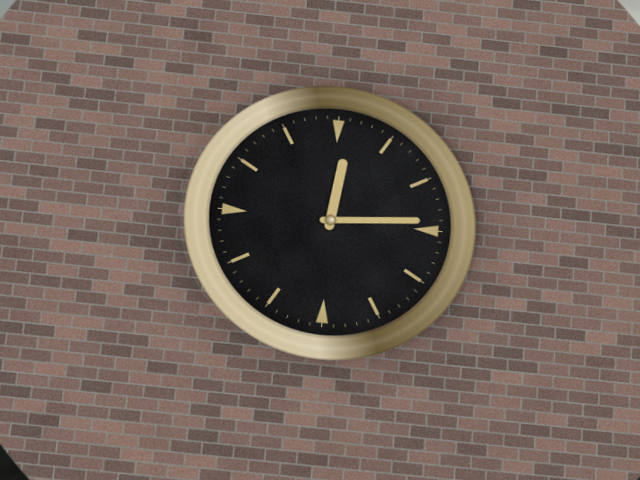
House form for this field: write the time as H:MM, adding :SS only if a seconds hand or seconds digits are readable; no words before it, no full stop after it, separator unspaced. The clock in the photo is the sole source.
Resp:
12:14
